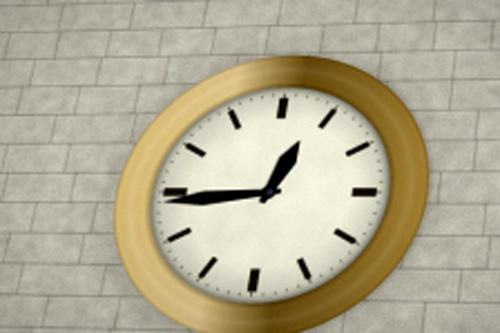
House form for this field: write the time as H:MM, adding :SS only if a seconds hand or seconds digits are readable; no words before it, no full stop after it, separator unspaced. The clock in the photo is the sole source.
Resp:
12:44
